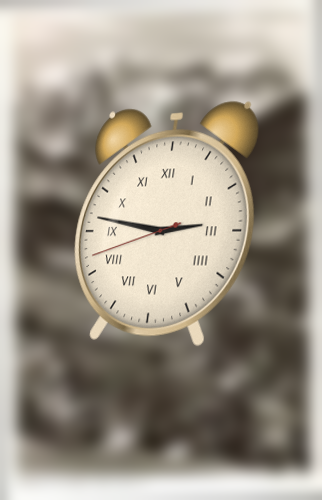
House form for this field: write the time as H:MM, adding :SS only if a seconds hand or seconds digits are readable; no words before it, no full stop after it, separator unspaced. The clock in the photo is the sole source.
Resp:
2:46:42
